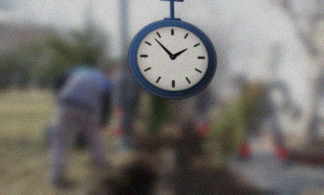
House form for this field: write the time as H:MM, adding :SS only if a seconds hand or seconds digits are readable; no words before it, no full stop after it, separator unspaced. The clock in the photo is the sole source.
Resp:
1:53
